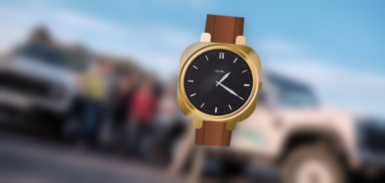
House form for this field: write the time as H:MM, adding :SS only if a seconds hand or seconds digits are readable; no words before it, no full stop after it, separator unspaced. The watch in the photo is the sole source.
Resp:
1:20
